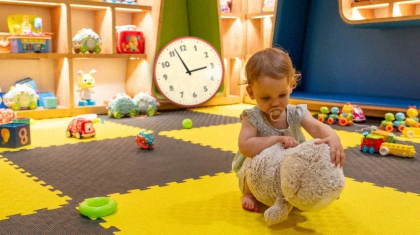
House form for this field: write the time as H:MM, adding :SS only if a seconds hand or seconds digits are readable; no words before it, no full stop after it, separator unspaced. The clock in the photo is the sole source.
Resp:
2:57
